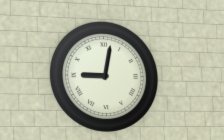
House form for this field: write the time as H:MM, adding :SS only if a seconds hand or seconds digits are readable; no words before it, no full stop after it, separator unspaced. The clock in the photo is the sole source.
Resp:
9:02
